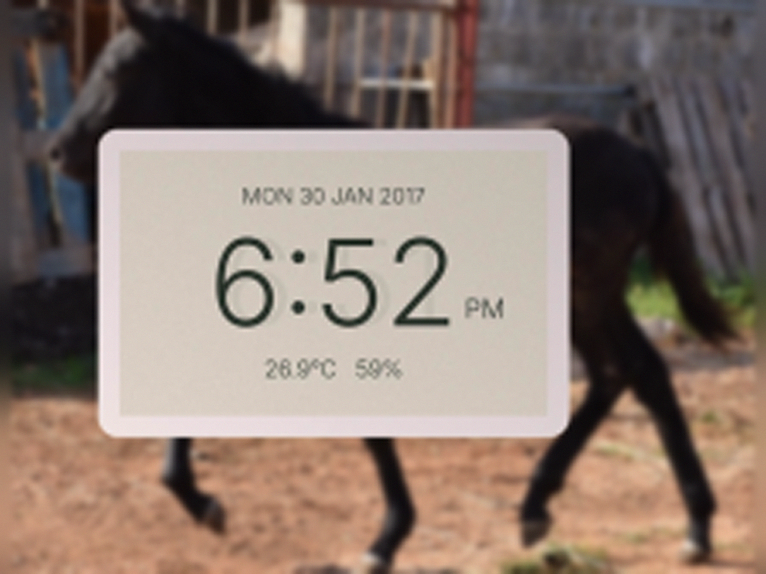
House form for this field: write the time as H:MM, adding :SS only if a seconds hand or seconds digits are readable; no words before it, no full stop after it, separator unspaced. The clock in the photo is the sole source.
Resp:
6:52
